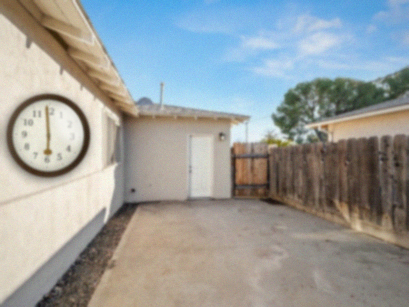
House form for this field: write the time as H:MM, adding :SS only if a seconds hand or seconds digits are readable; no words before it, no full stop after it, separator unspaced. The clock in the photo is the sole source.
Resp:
5:59
